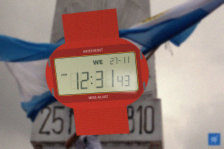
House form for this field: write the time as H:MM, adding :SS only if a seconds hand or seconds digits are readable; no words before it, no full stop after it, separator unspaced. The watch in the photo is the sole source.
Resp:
12:31:43
